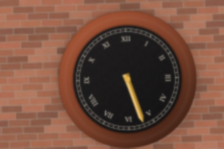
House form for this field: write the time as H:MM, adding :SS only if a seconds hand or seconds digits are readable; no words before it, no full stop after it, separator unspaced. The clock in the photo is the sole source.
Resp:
5:27
